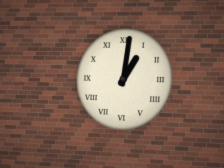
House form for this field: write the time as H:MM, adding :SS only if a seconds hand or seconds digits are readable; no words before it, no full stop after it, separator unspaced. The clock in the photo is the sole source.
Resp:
1:01
